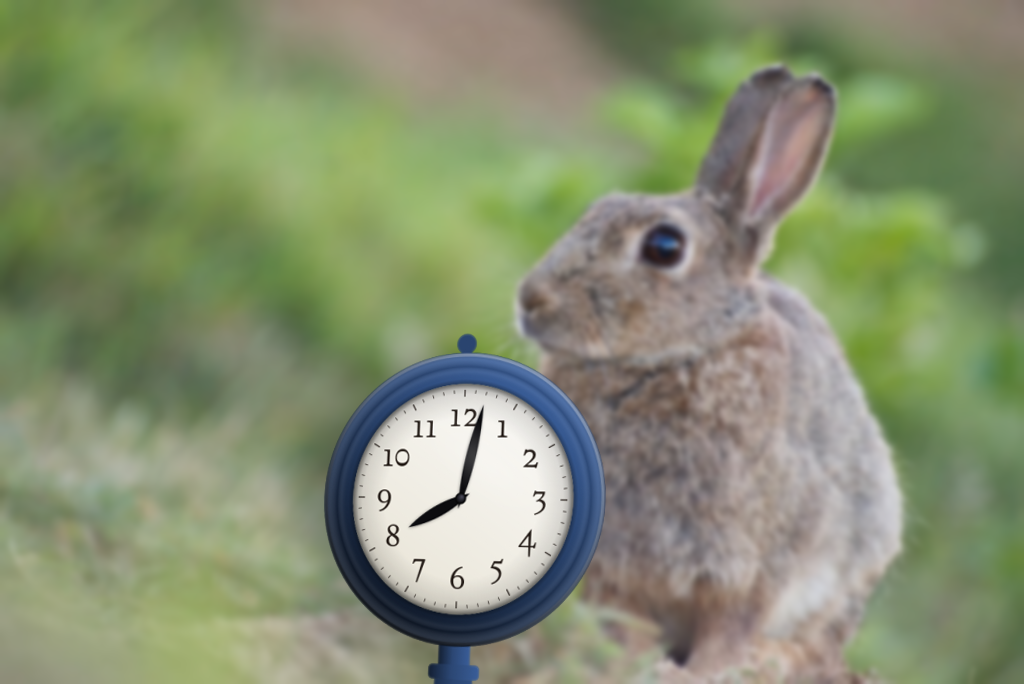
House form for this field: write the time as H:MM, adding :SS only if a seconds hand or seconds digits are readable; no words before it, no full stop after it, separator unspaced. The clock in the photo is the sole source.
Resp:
8:02
